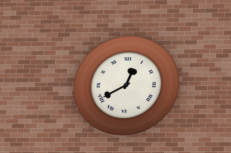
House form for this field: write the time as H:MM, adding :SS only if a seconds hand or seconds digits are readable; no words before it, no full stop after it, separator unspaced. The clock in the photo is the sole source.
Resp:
12:40
